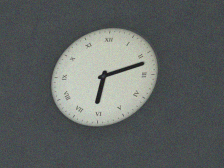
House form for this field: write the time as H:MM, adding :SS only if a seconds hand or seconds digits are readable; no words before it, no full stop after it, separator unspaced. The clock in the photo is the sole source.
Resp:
6:12
